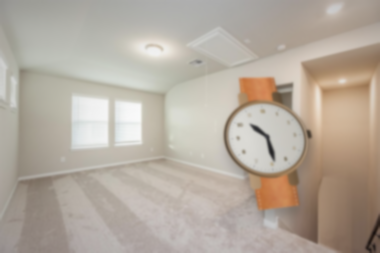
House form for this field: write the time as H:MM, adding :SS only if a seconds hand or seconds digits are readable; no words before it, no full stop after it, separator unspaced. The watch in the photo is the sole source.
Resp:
10:29
